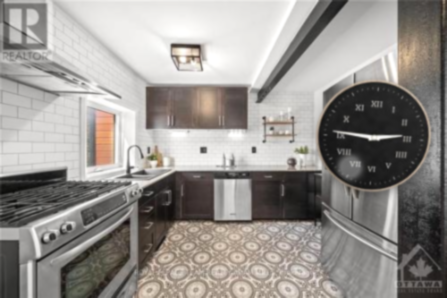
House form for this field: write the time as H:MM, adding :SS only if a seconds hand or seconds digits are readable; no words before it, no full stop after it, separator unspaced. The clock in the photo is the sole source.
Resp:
2:46
